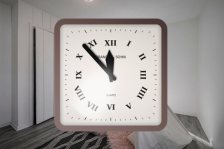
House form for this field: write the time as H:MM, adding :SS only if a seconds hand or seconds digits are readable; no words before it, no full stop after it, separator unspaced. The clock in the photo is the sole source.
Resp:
11:53
